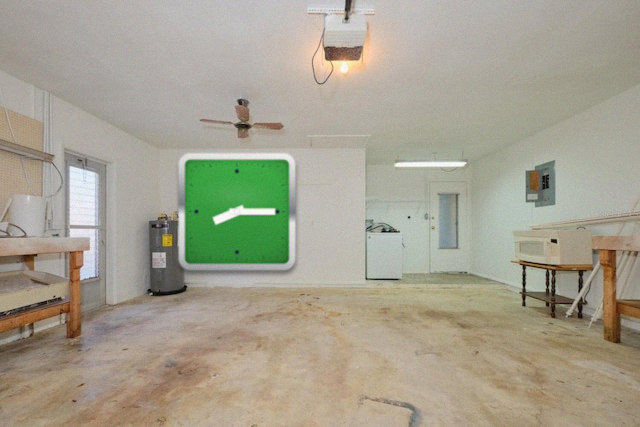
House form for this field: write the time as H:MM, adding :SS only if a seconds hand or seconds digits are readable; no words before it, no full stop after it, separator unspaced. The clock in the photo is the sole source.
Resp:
8:15
